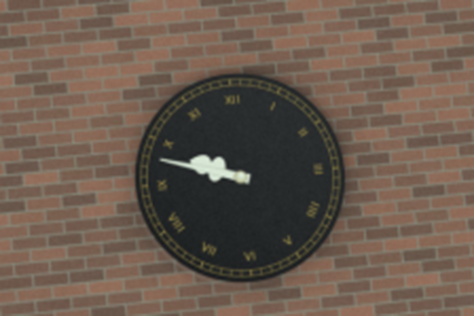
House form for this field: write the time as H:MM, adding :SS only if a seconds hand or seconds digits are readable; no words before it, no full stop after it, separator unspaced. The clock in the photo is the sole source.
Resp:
9:48
